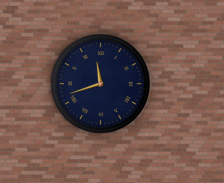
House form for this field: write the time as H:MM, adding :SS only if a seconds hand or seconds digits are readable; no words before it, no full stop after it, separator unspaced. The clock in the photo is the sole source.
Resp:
11:42
